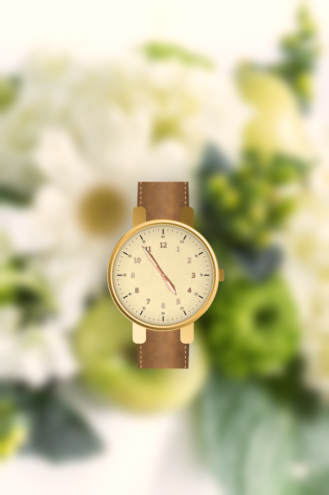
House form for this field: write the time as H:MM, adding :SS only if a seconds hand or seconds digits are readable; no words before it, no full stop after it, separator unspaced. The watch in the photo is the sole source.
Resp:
4:54
